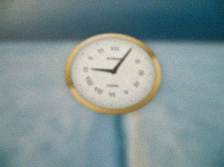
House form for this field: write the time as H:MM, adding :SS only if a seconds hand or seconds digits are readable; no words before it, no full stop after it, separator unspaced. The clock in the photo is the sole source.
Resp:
9:05
